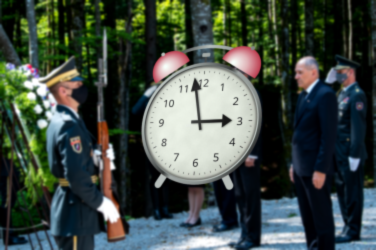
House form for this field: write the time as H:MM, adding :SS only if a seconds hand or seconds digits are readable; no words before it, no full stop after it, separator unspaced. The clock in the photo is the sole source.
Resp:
2:58
